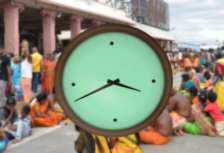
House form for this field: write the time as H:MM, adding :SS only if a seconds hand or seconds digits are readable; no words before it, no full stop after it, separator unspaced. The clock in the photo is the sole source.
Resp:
3:41
